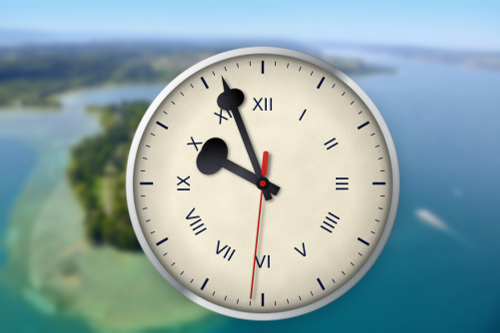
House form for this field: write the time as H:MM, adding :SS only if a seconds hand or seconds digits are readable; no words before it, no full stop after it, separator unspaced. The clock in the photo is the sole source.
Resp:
9:56:31
